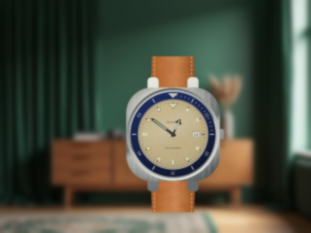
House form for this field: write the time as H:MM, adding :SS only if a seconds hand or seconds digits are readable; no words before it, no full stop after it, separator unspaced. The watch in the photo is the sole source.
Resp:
12:51
